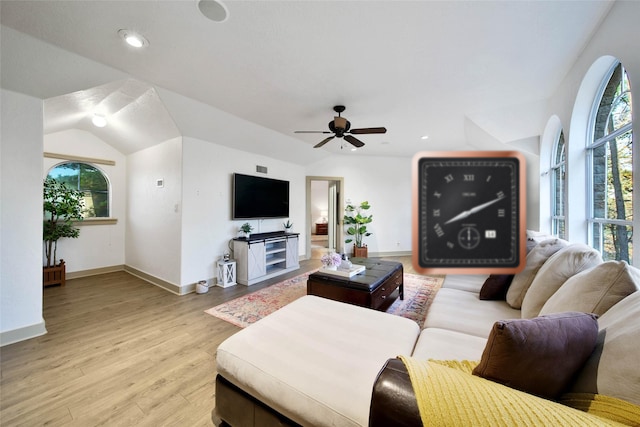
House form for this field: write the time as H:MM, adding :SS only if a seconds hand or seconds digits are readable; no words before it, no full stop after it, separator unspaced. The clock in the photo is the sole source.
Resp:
8:11
